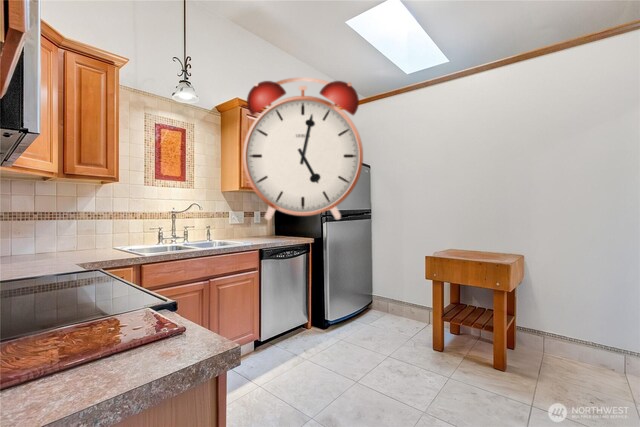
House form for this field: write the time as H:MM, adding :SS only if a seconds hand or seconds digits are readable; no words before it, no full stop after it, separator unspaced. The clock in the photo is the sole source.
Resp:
5:02
